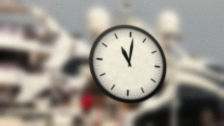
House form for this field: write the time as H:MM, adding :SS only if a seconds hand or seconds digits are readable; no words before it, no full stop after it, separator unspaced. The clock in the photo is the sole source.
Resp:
11:01
